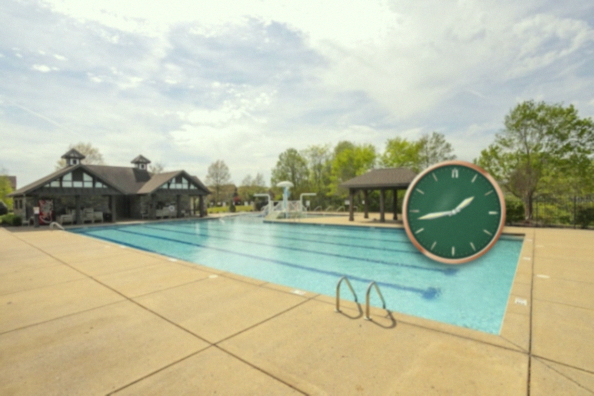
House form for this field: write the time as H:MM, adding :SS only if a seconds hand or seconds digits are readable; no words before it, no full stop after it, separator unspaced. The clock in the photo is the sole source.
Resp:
1:43
